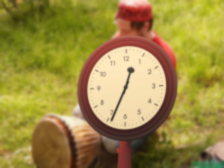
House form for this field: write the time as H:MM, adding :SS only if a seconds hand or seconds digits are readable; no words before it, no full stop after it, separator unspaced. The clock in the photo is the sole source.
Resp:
12:34
